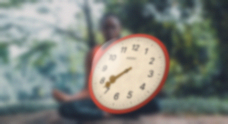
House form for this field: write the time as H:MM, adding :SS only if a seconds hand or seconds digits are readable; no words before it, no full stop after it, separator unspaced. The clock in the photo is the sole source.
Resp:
7:37
